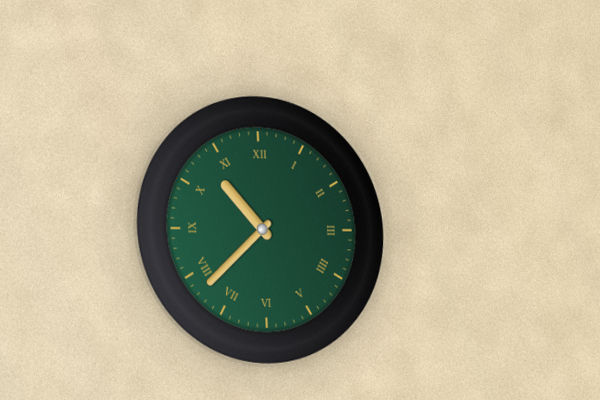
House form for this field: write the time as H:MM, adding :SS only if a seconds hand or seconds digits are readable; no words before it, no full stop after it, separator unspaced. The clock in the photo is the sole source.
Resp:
10:38
